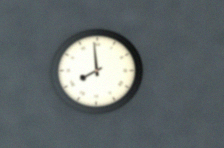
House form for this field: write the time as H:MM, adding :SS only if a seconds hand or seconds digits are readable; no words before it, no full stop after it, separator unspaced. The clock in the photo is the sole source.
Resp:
7:59
